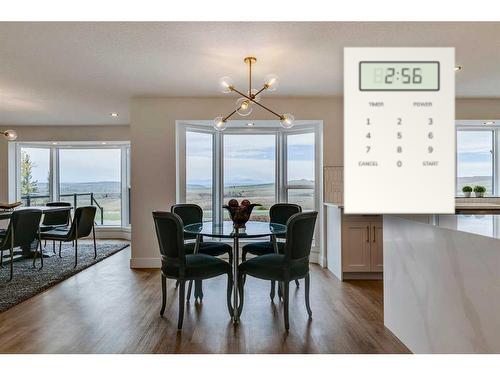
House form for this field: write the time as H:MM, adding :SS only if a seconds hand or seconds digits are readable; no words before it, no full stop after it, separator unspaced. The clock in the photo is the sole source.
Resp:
2:56
